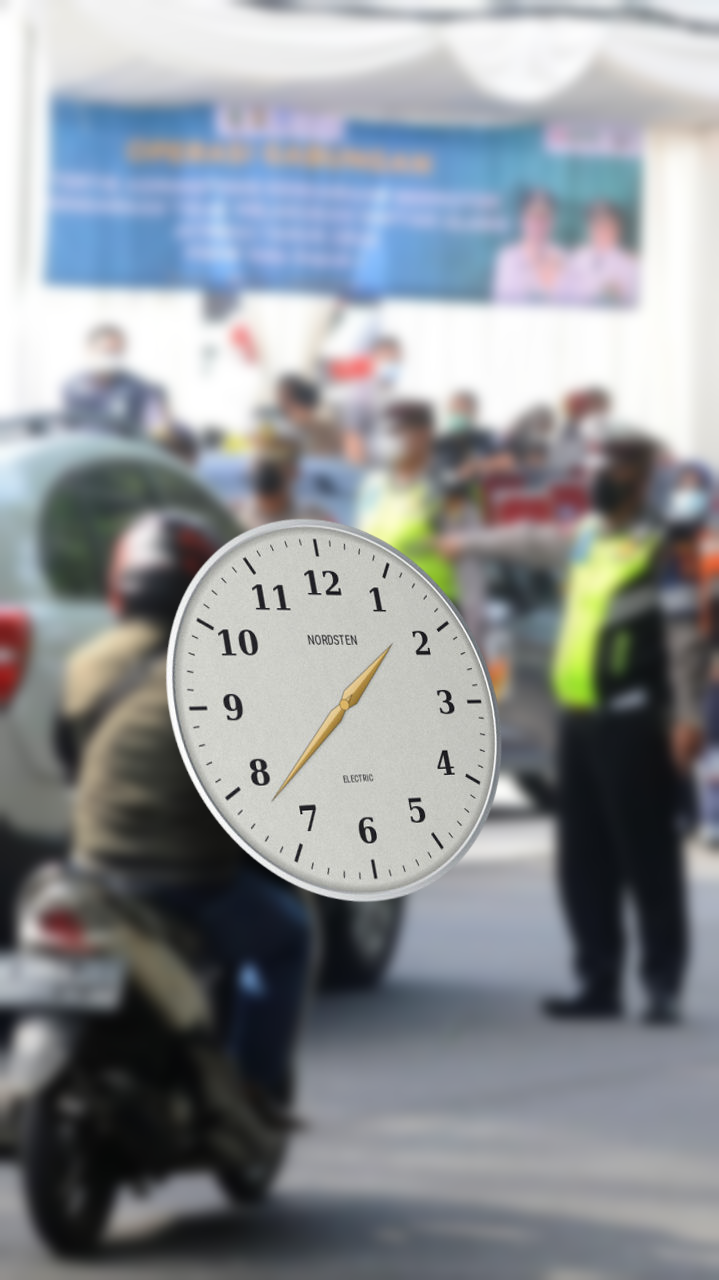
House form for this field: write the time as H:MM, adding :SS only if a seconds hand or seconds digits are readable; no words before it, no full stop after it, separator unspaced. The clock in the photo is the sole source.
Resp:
1:38
